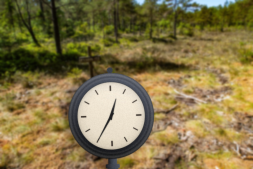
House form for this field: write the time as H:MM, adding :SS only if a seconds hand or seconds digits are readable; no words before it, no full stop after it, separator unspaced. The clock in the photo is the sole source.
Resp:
12:35
